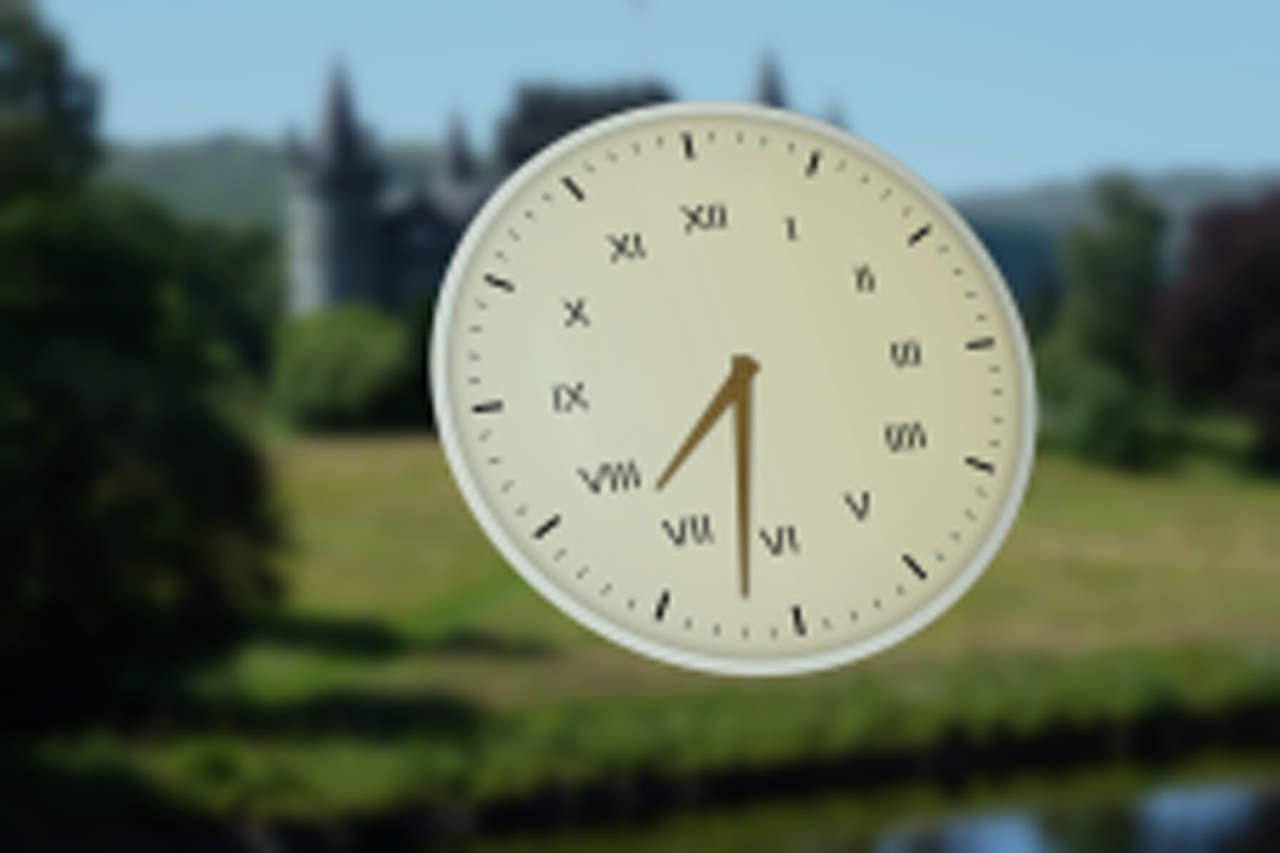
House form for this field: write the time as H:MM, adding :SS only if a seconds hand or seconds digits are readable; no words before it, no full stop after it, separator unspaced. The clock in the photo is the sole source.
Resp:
7:32
